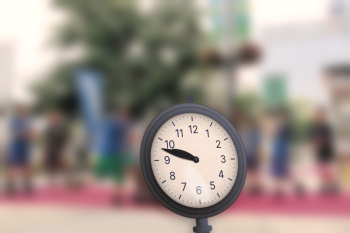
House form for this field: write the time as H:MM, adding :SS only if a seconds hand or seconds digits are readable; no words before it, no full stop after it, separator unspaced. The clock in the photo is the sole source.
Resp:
9:48
